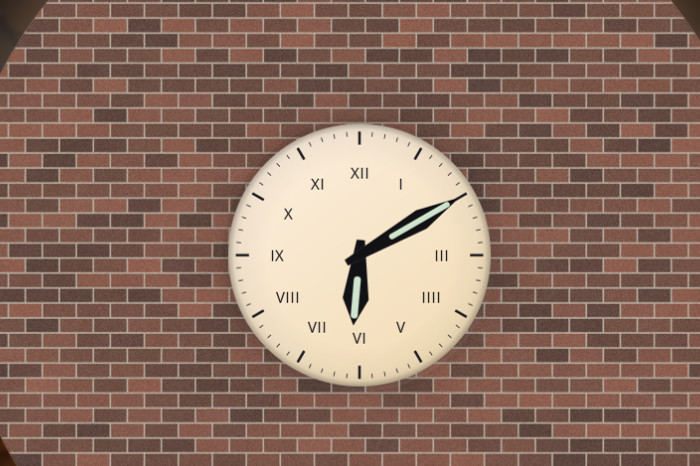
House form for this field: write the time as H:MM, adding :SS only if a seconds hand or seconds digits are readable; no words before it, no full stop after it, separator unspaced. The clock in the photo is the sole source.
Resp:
6:10
